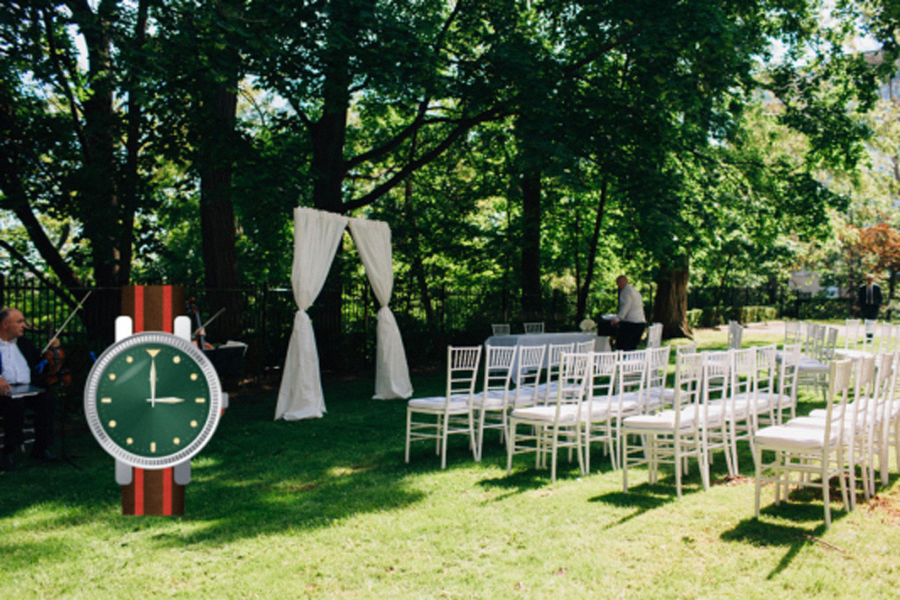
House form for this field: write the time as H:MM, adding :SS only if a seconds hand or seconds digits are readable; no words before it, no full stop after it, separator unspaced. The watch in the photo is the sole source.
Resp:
3:00
